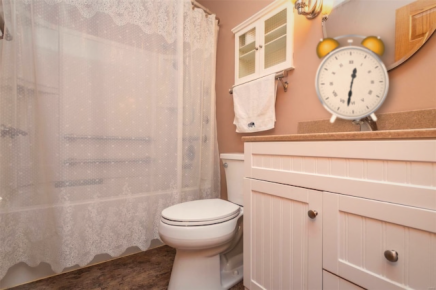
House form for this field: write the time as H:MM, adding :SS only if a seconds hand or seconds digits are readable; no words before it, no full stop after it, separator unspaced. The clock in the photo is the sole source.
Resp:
12:32
